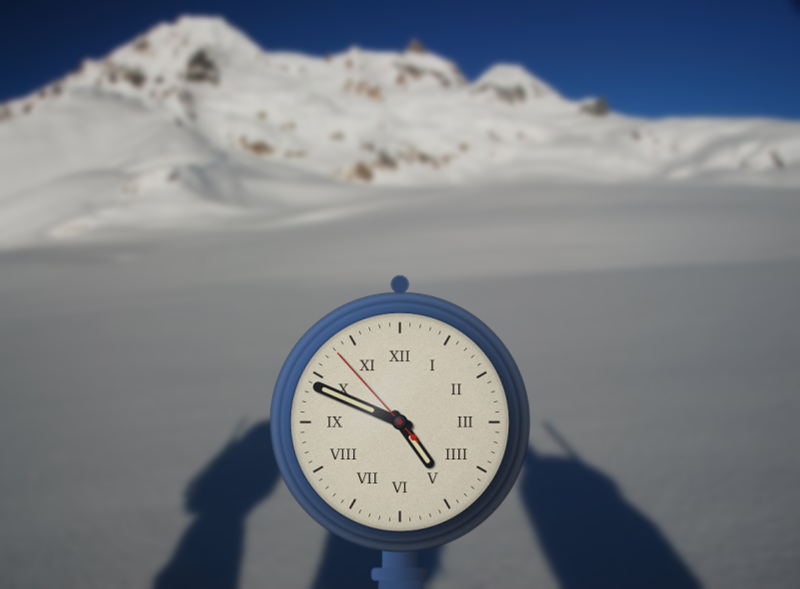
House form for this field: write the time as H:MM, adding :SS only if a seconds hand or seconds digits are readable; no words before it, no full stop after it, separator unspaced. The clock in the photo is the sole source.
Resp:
4:48:53
